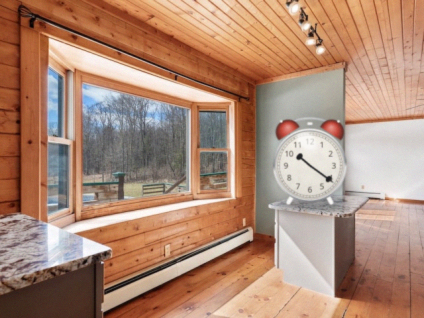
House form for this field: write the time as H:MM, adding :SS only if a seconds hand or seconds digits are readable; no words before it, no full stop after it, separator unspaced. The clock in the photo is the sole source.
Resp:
10:21
